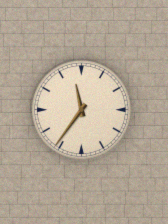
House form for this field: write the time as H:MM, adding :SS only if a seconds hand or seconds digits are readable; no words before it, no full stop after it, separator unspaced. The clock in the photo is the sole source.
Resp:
11:36
